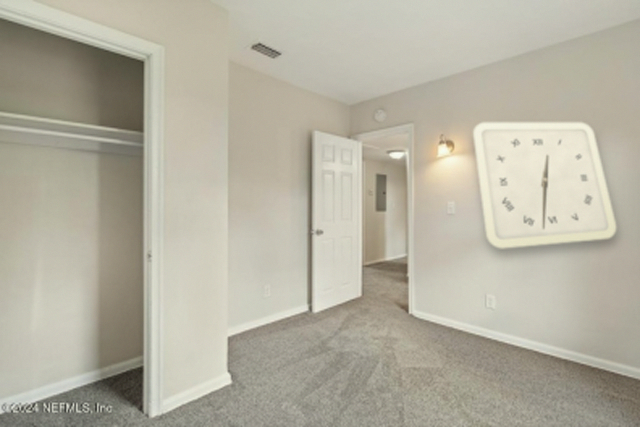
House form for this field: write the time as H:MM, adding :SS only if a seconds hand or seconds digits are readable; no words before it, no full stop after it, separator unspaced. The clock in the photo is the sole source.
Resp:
12:32
